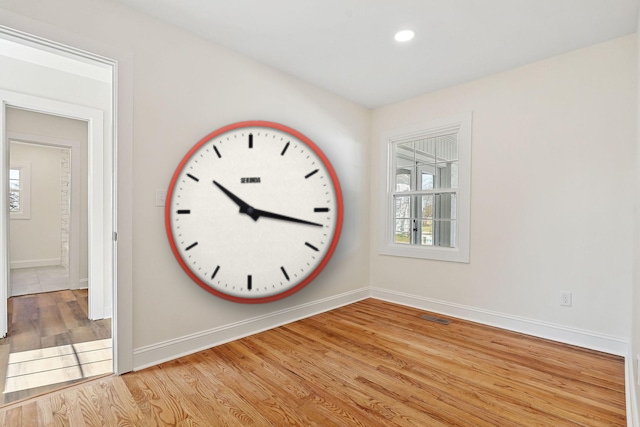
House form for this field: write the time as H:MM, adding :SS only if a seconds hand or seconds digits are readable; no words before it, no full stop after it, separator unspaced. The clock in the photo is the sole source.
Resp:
10:17
